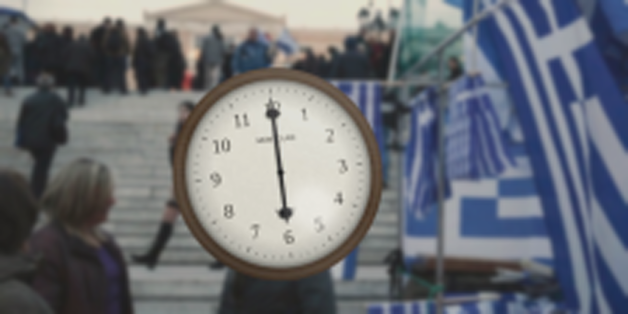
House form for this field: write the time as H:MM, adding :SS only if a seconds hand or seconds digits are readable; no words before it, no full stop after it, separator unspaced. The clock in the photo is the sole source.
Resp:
6:00
